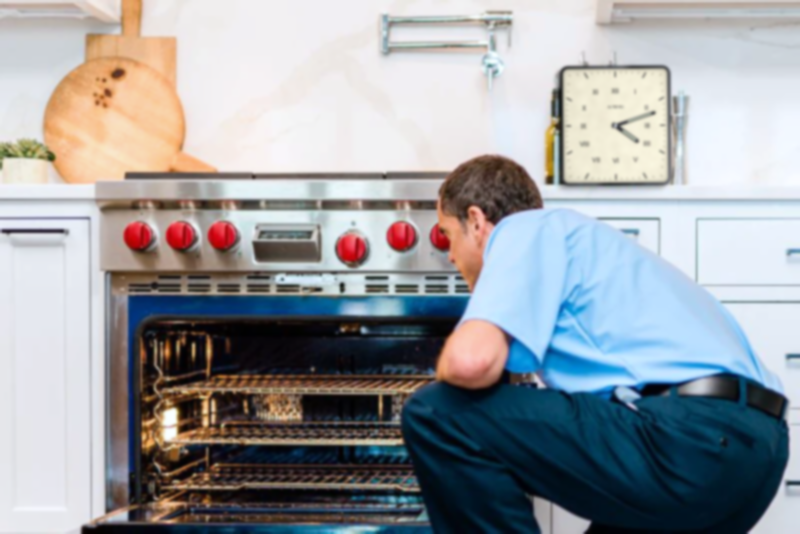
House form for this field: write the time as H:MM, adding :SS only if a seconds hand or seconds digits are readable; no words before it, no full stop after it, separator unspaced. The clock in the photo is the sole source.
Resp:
4:12
